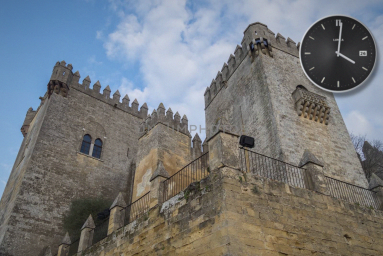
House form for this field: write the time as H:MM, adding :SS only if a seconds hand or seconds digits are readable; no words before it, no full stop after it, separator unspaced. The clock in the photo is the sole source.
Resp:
4:01
